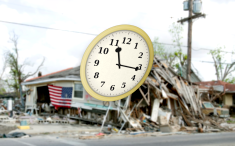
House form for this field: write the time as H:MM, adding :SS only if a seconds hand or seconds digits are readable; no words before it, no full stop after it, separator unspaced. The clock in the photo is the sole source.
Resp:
11:16
